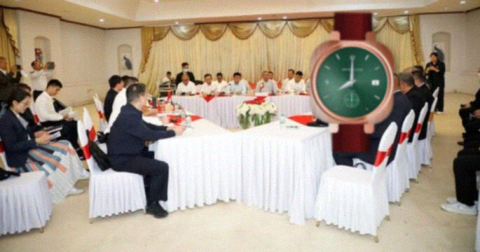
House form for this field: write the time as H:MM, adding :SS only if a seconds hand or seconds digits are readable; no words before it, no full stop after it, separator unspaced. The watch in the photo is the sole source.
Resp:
8:00
